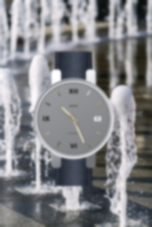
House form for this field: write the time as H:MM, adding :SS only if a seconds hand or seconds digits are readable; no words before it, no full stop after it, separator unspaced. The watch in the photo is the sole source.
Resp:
10:26
